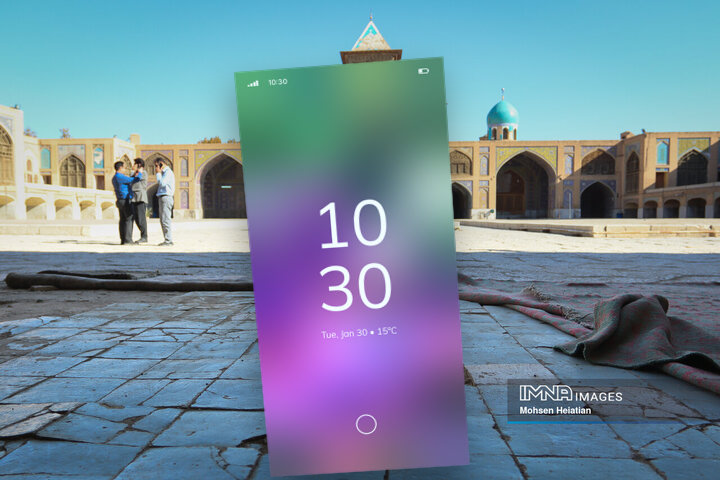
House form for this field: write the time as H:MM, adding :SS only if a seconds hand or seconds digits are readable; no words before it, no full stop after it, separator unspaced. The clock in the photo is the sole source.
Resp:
10:30
